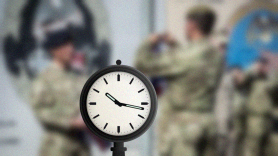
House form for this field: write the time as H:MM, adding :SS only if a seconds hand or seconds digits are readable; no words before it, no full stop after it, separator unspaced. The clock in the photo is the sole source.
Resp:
10:17
